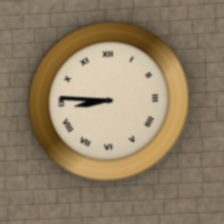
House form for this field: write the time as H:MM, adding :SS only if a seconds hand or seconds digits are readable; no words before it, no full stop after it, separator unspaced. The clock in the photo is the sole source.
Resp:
8:46
